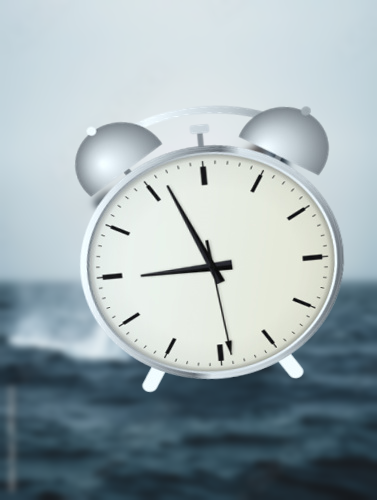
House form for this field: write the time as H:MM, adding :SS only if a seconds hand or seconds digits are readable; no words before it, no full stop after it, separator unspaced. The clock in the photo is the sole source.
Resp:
8:56:29
